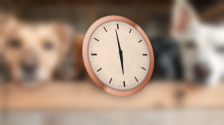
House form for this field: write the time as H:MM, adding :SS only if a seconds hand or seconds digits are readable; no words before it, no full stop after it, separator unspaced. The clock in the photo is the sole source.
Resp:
5:59
